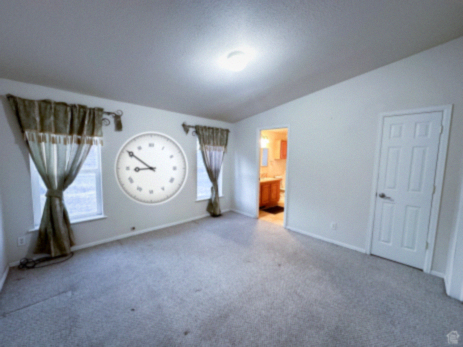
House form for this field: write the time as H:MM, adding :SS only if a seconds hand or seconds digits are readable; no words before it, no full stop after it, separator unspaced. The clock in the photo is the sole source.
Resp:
8:51
